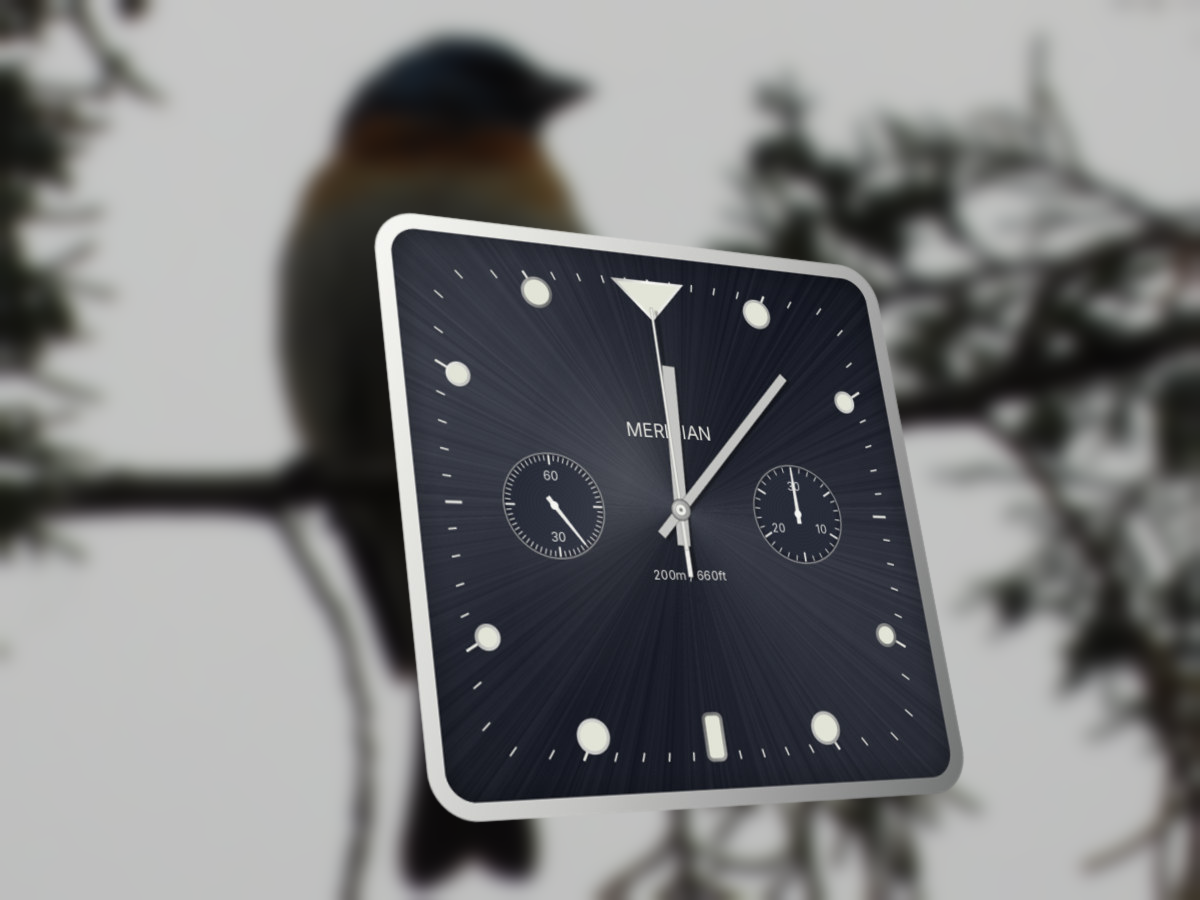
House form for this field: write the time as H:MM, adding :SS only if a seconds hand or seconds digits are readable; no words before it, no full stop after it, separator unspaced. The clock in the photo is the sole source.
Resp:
12:07:24
